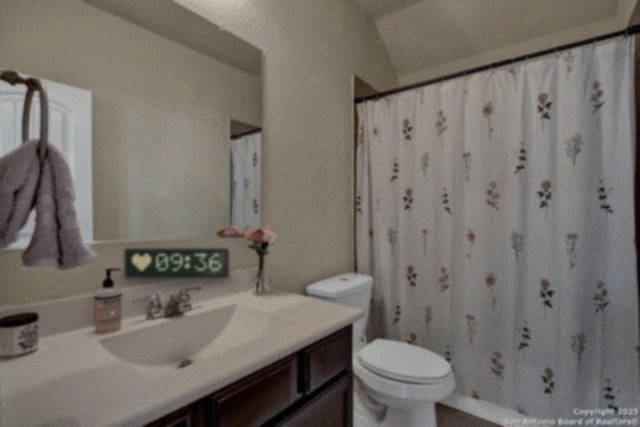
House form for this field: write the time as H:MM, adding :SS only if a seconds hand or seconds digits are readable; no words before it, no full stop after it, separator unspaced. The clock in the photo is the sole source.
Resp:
9:36
